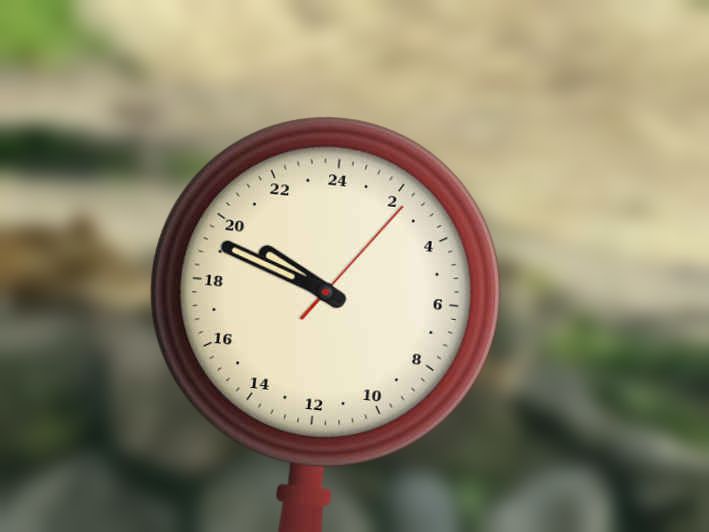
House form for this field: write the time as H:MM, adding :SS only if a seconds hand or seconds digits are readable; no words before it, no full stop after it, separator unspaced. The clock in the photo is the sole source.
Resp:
19:48:06
